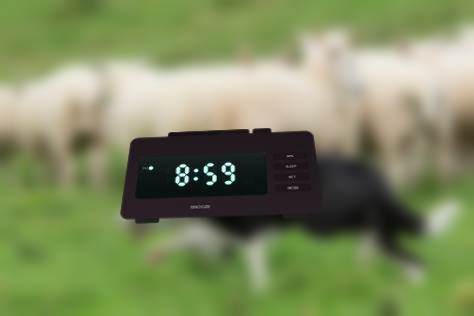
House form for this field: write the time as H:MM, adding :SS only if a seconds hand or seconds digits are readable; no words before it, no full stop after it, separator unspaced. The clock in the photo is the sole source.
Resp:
8:59
